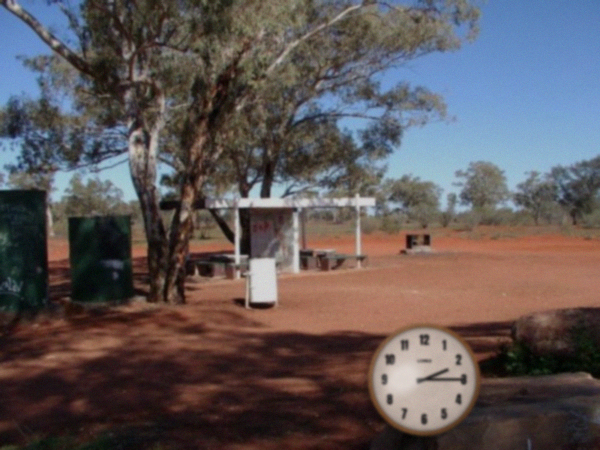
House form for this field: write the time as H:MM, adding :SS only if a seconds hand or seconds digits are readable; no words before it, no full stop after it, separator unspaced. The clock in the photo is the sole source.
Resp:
2:15
